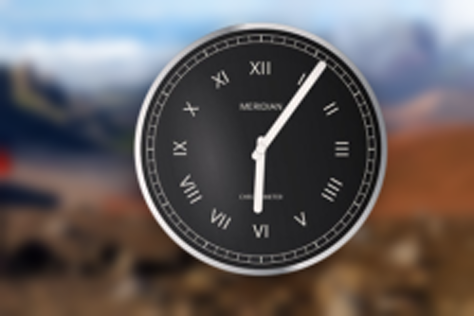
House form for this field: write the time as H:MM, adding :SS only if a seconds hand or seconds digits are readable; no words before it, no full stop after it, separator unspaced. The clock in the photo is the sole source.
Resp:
6:06
